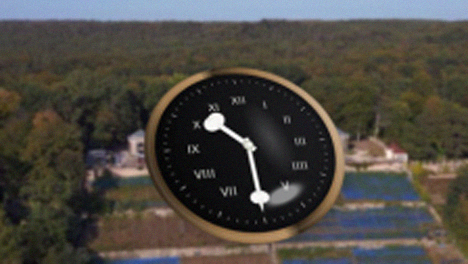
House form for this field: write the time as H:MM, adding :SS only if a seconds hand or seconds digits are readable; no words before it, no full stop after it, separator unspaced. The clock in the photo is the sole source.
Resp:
10:30
